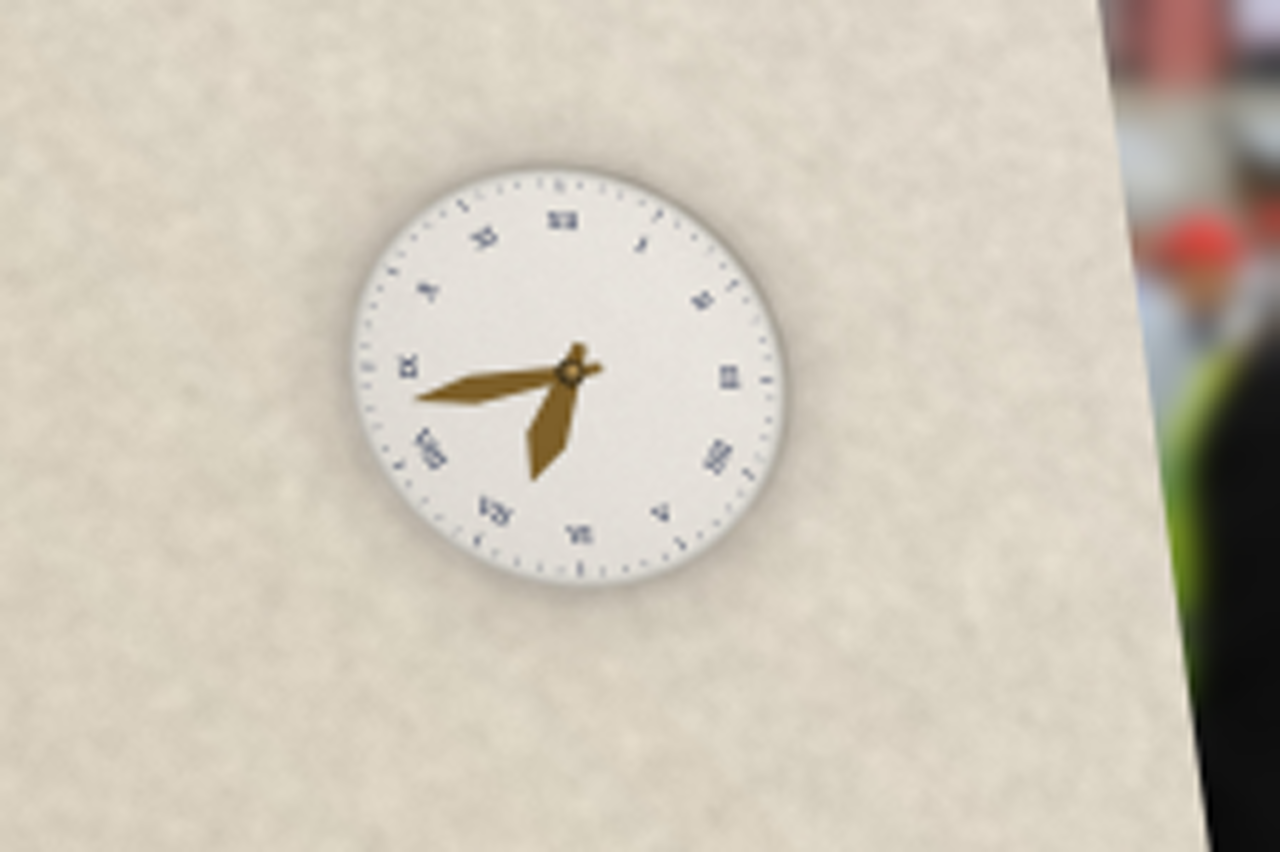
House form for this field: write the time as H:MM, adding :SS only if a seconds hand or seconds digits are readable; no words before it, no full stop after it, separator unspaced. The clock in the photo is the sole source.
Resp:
6:43
